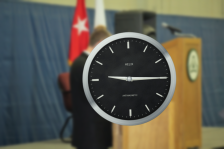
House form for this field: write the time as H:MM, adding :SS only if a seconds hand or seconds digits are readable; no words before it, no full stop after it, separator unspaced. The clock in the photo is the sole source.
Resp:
9:15
